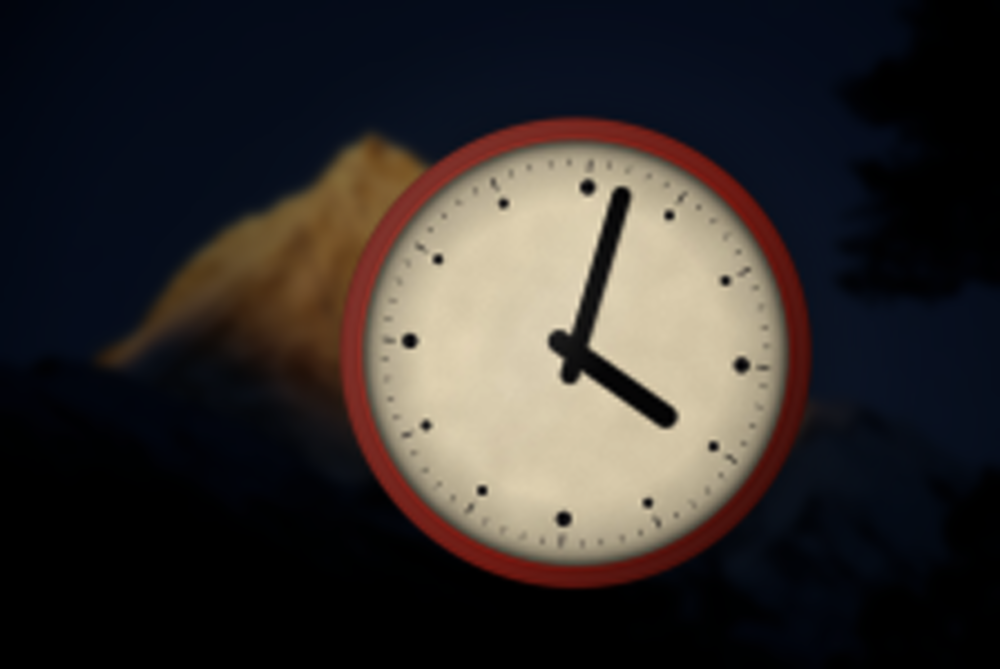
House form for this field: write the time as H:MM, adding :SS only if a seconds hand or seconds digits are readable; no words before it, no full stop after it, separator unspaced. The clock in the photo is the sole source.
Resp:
4:02
